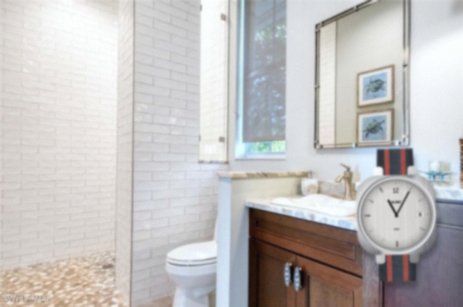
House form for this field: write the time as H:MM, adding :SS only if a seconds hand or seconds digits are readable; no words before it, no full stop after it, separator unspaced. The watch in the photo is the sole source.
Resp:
11:05
